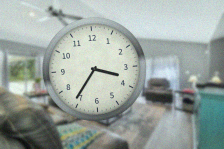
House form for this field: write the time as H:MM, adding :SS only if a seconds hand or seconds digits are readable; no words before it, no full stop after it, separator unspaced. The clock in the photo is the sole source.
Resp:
3:36
